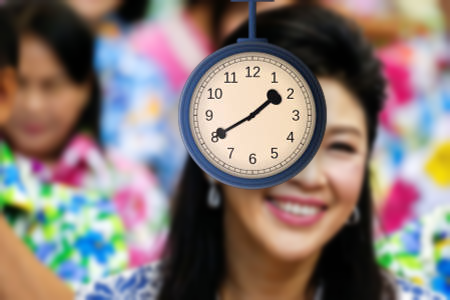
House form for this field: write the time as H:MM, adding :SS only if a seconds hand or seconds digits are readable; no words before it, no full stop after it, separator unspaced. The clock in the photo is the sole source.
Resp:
1:40
